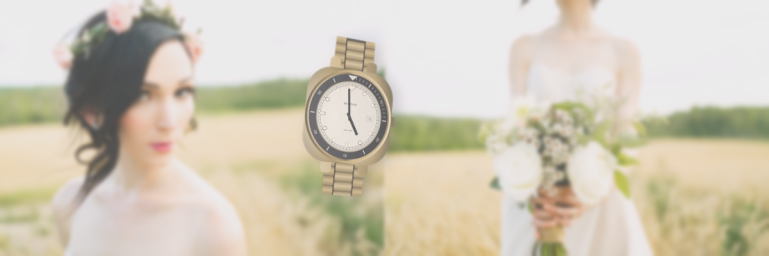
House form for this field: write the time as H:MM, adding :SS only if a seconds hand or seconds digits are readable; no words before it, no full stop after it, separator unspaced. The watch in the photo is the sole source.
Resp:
4:59
